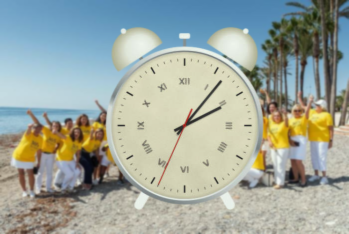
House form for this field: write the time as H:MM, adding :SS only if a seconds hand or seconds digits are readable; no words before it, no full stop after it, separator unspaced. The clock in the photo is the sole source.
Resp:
2:06:34
